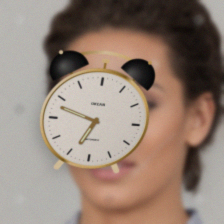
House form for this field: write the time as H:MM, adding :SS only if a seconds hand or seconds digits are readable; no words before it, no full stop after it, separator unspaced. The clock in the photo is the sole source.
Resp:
6:48
